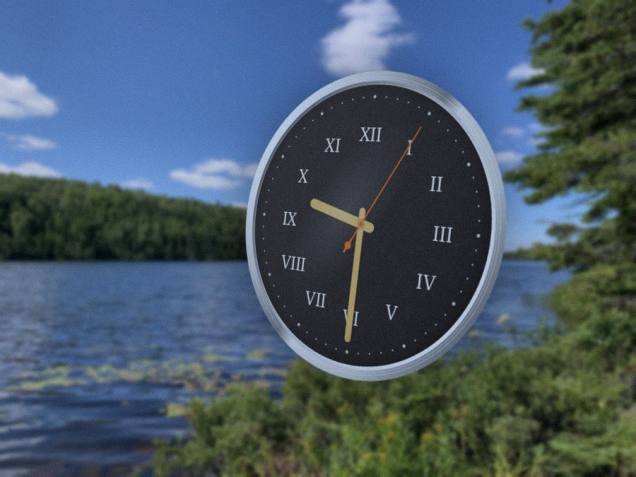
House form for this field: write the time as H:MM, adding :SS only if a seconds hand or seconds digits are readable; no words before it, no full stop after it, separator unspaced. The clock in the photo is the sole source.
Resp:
9:30:05
